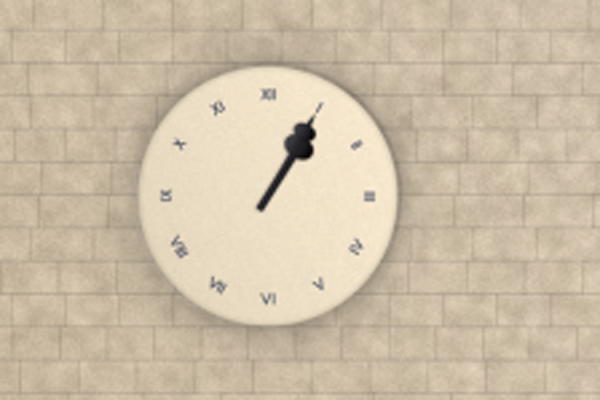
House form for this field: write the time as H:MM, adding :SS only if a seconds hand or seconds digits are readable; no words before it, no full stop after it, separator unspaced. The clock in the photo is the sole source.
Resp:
1:05
